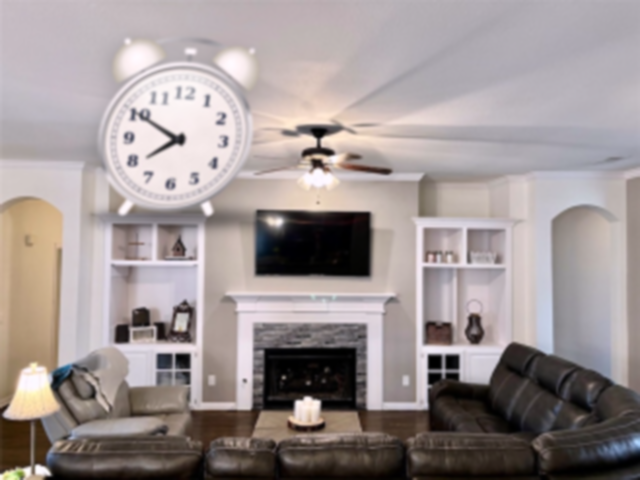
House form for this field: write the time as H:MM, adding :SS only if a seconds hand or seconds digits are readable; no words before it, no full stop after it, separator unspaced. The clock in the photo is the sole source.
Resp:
7:50
